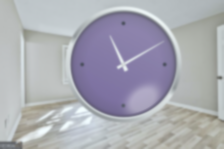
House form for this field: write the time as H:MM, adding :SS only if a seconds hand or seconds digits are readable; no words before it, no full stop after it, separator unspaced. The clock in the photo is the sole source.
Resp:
11:10
